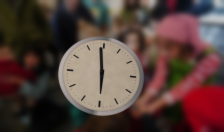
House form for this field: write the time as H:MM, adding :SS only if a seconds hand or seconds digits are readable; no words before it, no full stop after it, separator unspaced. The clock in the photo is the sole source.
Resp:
5:59
